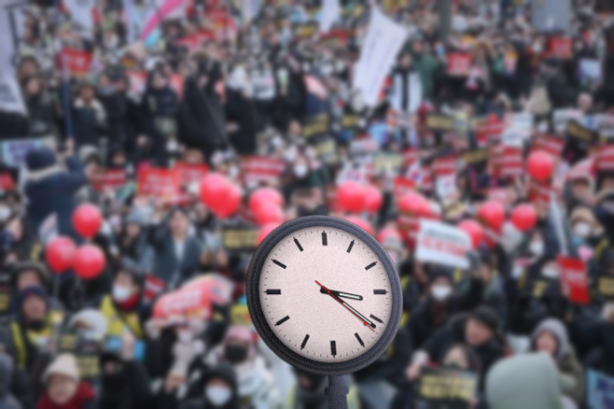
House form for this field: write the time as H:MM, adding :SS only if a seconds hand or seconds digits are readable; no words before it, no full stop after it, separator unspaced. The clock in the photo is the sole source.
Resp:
3:21:22
